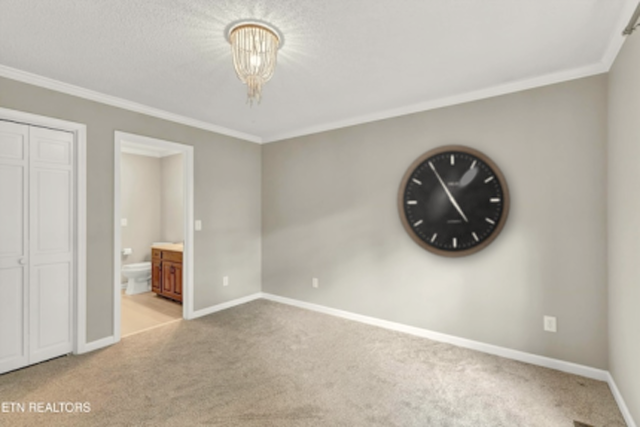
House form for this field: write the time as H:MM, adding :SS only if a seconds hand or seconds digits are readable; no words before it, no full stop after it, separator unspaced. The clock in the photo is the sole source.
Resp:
4:55
